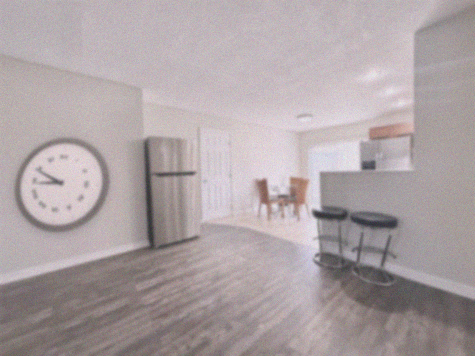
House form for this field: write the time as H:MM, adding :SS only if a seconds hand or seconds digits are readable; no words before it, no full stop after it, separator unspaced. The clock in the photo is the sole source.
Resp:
8:49
